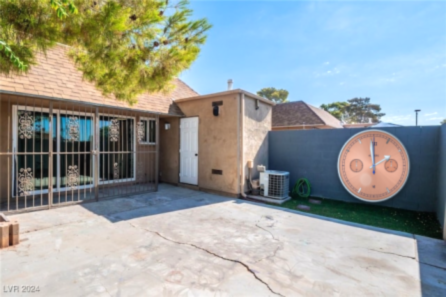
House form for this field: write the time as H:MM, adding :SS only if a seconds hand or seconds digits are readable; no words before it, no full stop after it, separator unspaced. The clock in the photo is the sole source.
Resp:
1:59
